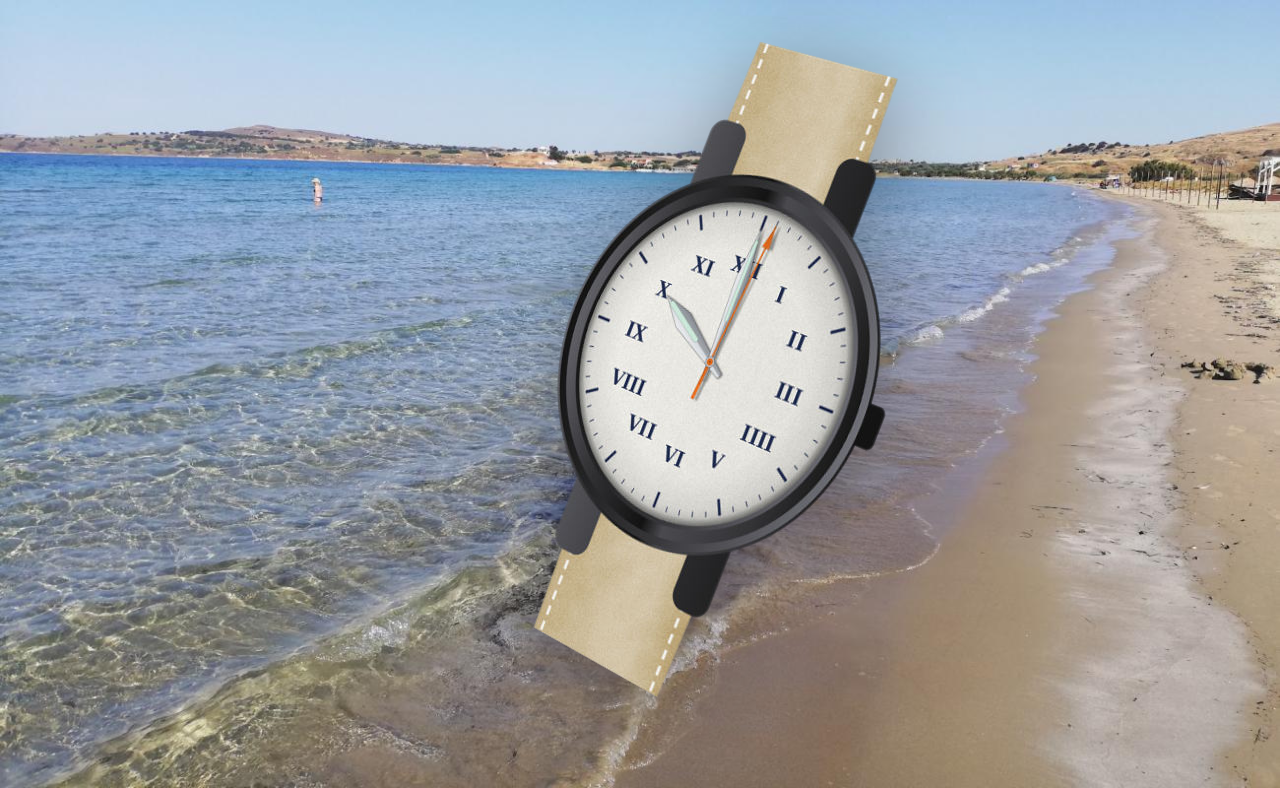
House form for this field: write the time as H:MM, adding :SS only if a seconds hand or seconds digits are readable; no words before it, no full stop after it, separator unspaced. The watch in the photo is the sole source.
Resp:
10:00:01
